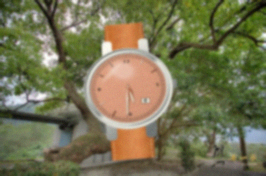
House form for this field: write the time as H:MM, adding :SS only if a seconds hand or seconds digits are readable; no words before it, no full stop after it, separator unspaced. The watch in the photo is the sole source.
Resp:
5:31
